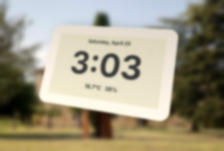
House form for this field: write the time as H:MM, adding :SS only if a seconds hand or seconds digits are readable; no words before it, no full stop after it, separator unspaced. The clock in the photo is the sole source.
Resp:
3:03
